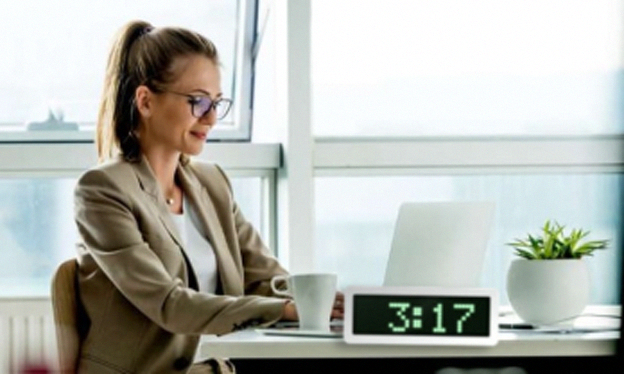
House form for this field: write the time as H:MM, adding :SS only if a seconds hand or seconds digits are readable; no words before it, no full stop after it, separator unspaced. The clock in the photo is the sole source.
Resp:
3:17
